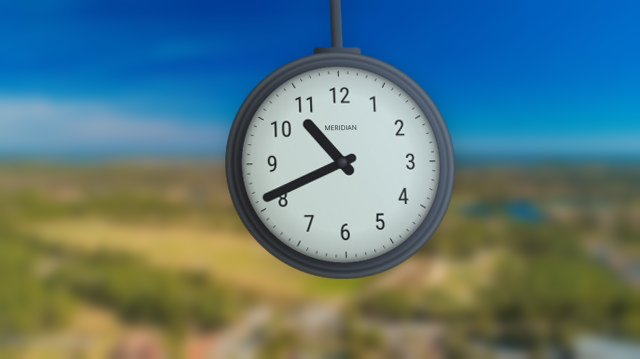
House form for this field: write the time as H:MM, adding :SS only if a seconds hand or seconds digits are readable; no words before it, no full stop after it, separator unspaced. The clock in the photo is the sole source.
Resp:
10:41
